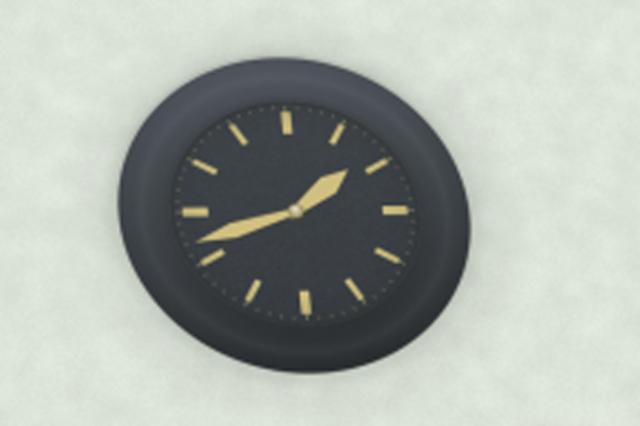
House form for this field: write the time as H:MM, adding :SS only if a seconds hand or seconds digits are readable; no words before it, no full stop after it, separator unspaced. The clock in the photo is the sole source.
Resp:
1:42
